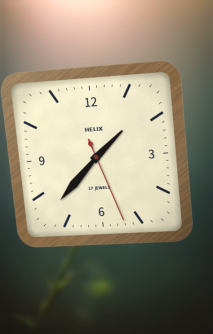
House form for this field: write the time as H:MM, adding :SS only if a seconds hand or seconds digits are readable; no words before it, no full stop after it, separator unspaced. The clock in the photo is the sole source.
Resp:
1:37:27
